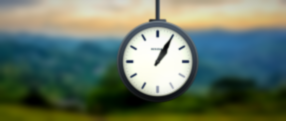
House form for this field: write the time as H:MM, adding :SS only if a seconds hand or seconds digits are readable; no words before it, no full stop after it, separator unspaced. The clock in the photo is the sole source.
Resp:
1:05
